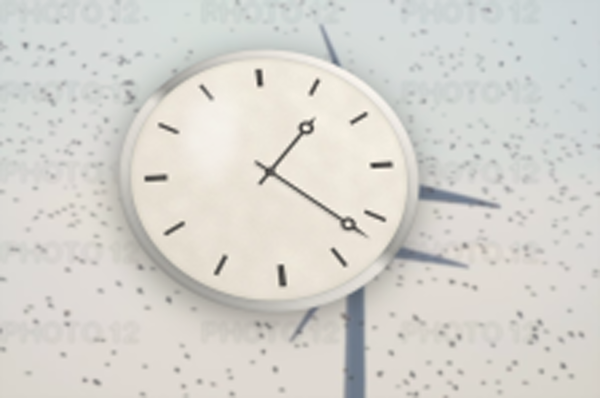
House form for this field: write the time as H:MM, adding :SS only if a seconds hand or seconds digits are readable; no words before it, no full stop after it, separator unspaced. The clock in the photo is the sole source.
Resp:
1:22
